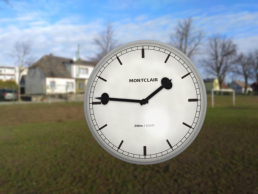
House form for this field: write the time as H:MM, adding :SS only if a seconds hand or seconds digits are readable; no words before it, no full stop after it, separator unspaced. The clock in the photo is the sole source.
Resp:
1:46
